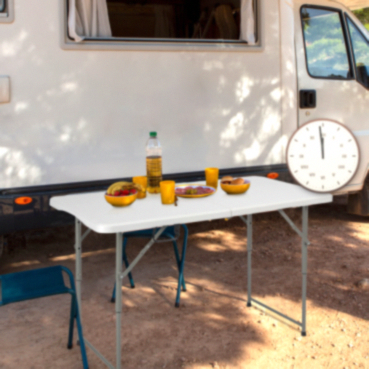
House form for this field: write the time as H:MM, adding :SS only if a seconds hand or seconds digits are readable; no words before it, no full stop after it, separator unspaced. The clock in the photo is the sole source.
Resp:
11:59
